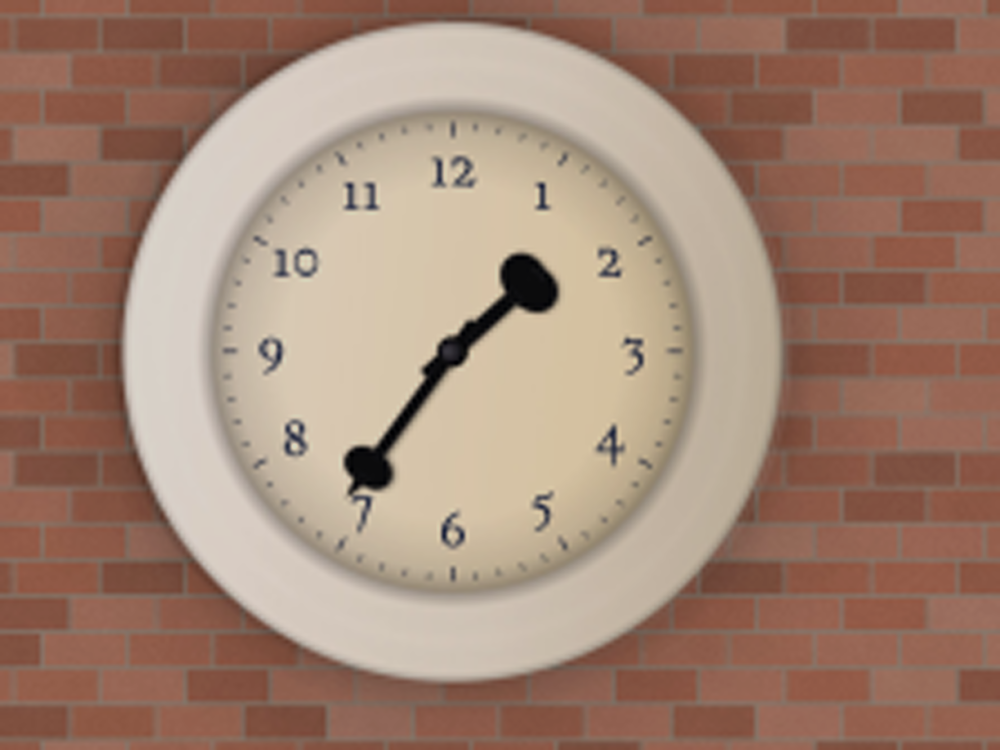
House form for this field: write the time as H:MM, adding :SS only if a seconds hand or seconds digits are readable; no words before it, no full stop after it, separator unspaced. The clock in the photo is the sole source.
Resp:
1:36
